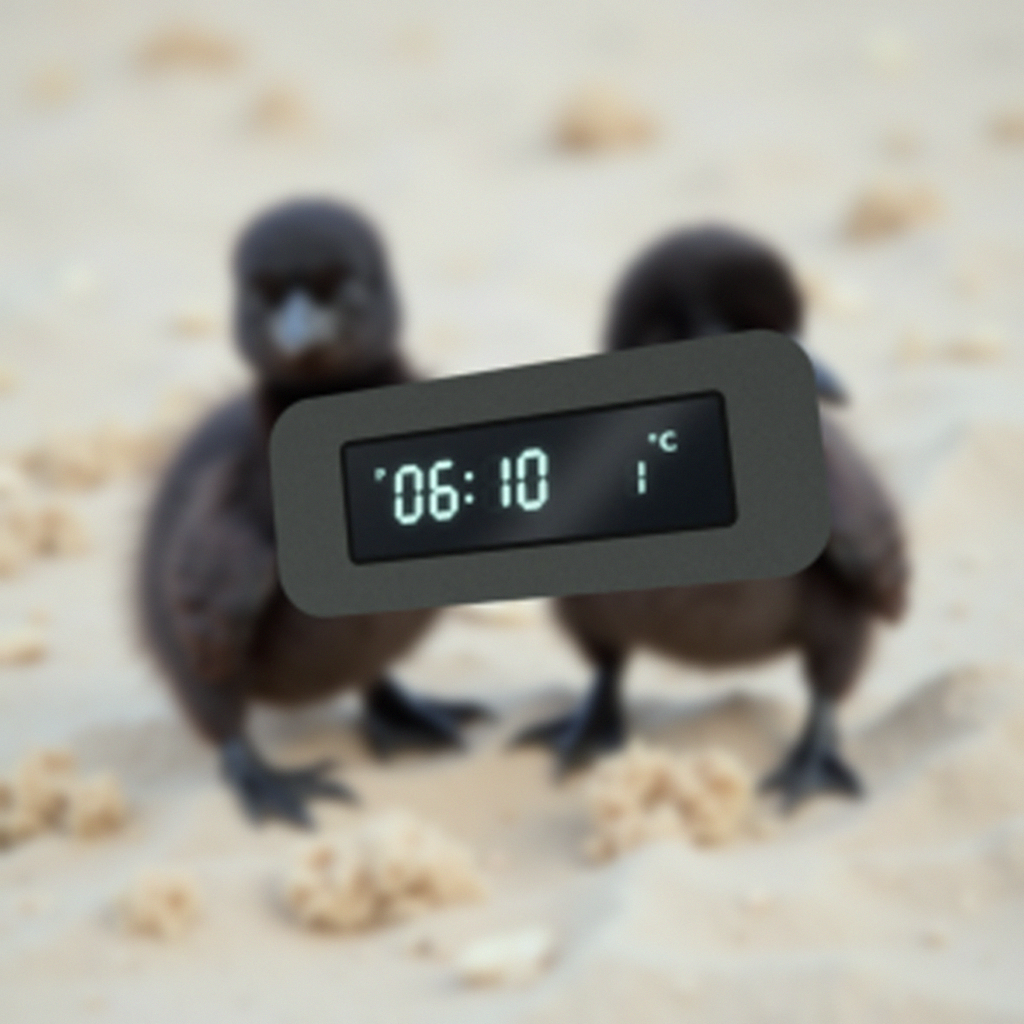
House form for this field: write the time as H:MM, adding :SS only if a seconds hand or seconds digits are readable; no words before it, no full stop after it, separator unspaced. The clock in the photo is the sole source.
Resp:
6:10
